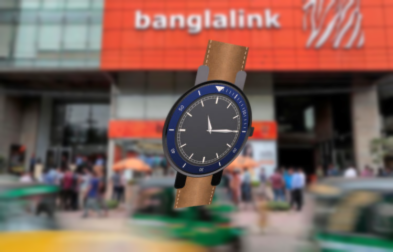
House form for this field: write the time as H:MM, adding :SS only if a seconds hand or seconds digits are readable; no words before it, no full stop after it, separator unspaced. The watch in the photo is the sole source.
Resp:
11:15
